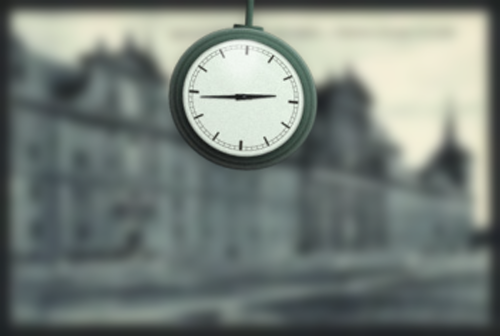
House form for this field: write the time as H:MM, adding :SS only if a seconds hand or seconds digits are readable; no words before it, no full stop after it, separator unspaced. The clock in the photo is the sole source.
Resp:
2:44
